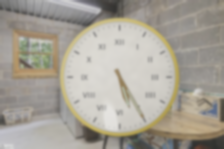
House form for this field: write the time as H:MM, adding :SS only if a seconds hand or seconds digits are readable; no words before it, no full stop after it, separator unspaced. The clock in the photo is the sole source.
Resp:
5:25
